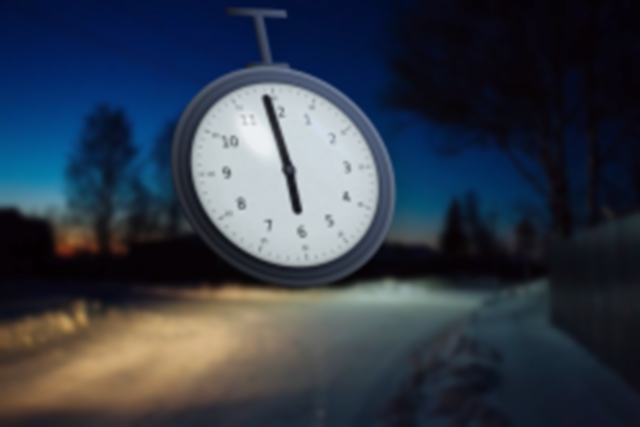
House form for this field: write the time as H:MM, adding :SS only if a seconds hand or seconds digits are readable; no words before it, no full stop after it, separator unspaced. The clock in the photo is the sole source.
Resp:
5:59
